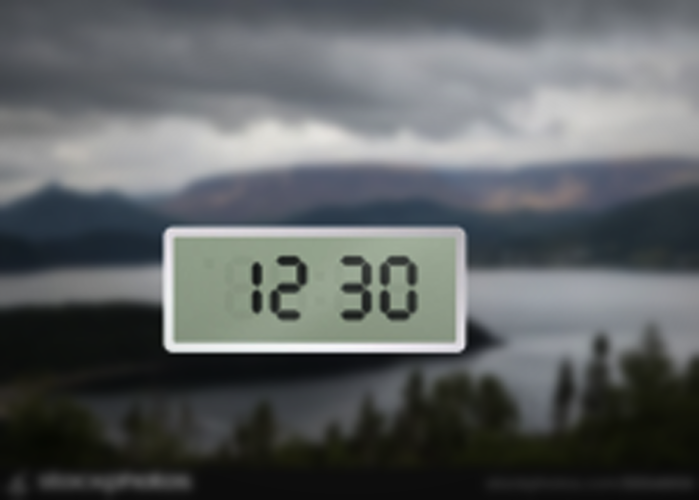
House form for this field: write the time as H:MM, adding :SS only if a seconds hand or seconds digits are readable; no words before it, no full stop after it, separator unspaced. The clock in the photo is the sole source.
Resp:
12:30
